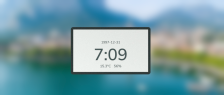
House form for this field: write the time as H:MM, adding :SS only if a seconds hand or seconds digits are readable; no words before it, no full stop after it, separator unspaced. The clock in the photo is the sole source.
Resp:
7:09
